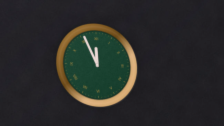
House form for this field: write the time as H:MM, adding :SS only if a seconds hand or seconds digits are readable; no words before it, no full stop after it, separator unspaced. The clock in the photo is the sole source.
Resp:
11:56
